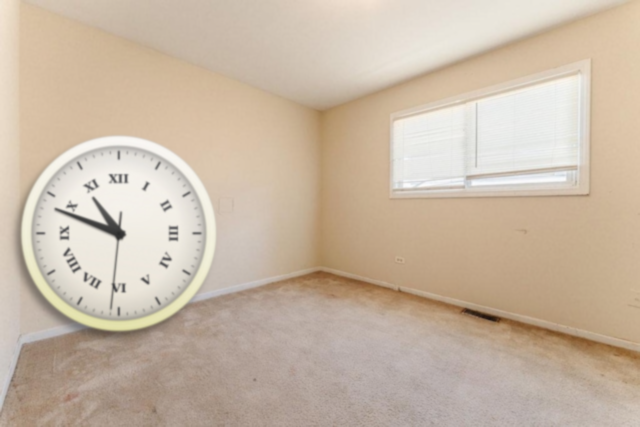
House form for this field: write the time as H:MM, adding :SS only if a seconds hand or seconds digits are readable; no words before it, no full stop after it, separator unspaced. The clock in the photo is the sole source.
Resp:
10:48:31
